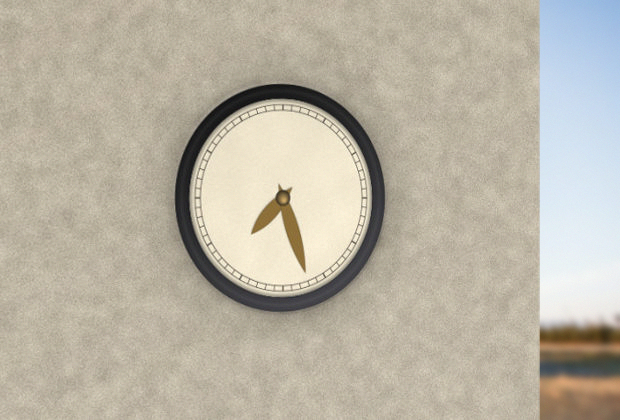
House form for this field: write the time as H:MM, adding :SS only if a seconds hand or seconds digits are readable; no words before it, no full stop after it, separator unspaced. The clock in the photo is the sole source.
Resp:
7:27
